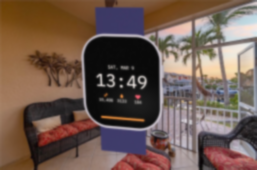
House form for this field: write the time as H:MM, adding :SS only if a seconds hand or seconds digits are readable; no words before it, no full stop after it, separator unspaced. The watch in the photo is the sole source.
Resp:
13:49
